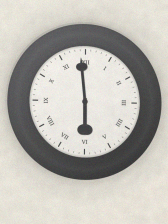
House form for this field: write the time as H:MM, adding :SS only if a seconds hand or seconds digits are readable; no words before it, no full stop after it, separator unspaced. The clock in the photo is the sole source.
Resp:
5:59
